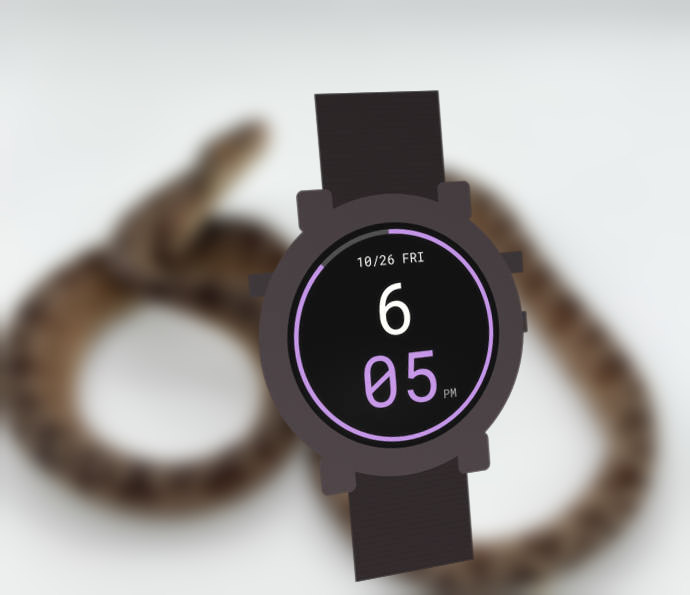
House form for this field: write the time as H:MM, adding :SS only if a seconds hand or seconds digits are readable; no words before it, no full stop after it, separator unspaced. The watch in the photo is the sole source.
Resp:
6:05
